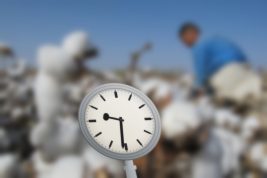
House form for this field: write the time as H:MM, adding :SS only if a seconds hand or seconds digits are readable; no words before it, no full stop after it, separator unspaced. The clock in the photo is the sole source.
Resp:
9:31
